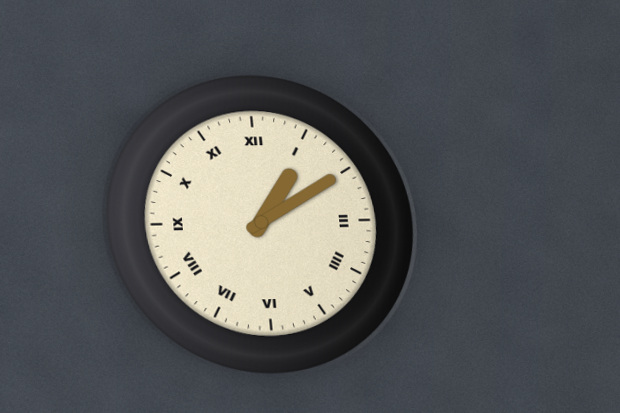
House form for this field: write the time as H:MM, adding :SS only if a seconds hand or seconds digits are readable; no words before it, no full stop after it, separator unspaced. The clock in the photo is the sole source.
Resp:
1:10
